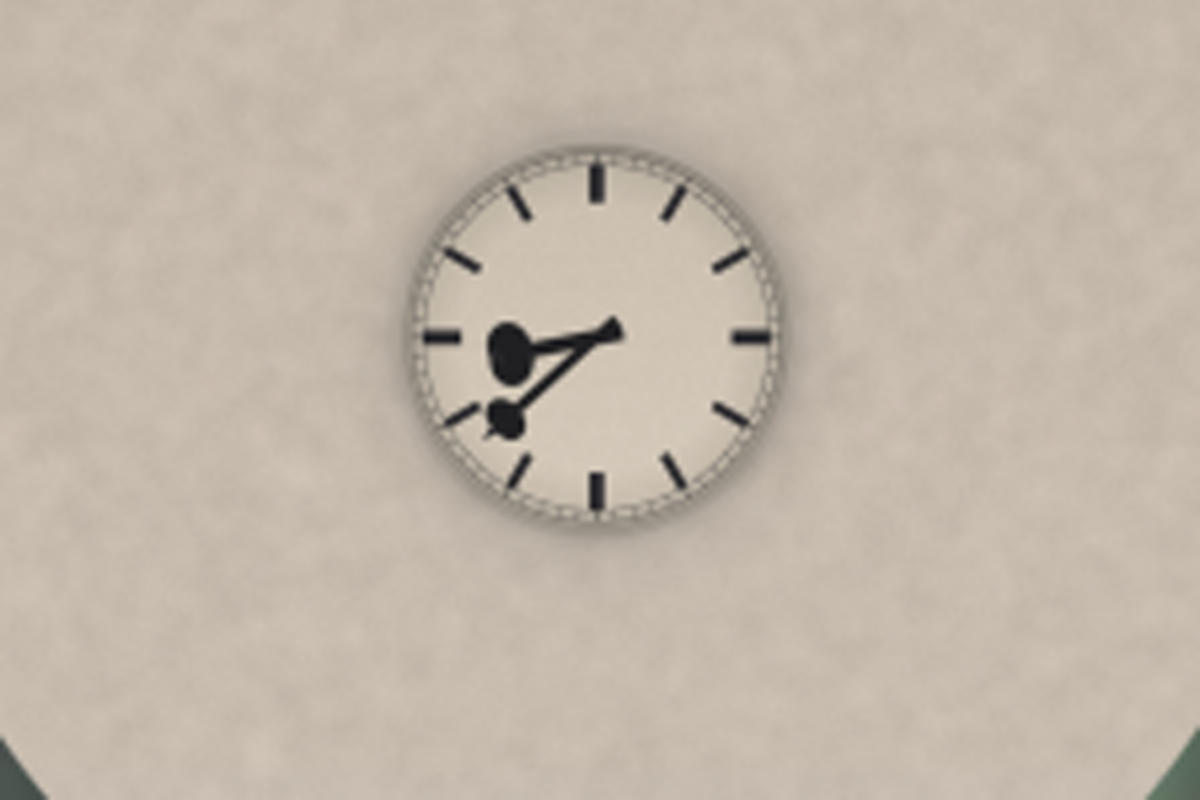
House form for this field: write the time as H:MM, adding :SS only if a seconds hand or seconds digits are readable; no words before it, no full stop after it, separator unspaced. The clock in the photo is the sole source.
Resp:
8:38
